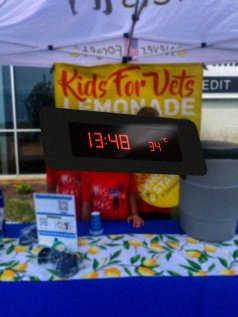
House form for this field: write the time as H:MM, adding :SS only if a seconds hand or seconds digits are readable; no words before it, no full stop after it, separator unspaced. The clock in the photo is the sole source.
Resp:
13:48
